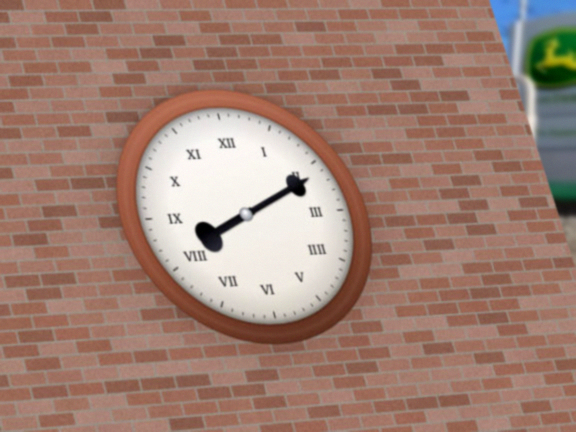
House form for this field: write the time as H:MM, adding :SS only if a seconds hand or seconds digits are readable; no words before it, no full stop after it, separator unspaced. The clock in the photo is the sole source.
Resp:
8:11
